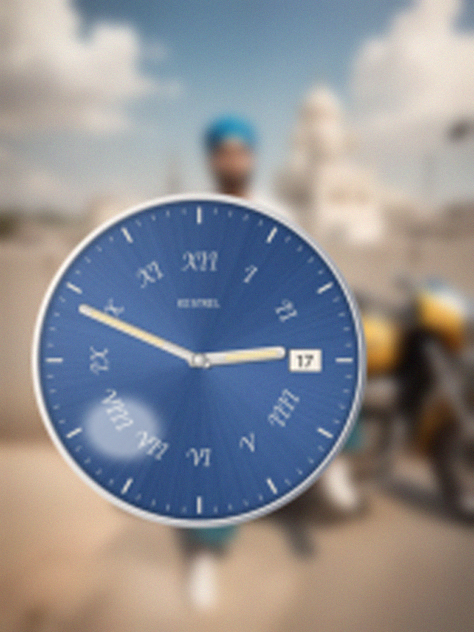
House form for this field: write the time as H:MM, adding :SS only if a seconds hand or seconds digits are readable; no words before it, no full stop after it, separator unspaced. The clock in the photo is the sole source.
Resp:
2:49
